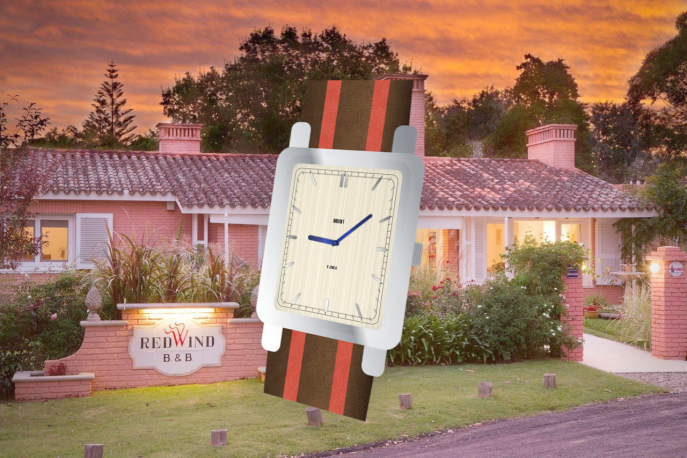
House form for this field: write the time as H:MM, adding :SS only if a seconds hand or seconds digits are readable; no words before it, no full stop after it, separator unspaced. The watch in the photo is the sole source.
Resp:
9:08
